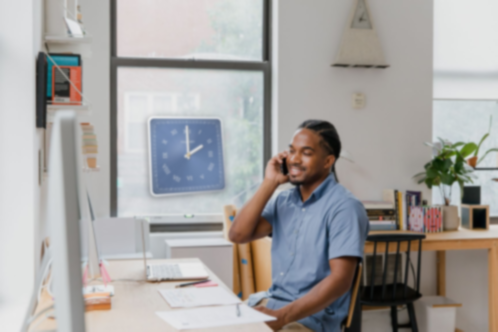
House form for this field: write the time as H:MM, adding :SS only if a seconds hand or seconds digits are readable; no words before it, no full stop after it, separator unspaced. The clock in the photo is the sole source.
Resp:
2:00
